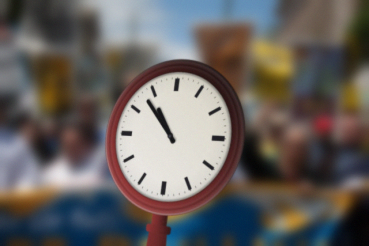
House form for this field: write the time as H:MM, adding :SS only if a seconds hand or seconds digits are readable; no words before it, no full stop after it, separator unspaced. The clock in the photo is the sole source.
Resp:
10:53
